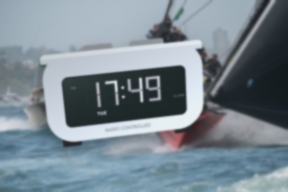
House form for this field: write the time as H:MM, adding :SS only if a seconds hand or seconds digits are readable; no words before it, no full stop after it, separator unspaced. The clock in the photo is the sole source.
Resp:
17:49
